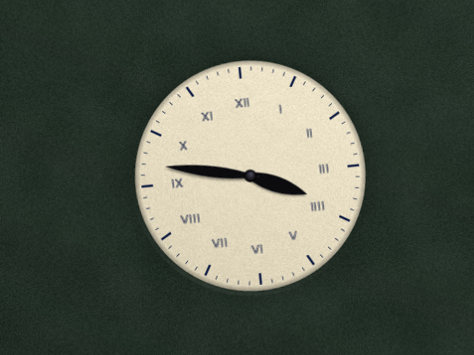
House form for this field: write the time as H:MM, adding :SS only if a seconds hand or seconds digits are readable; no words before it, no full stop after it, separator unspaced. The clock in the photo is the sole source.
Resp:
3:47
